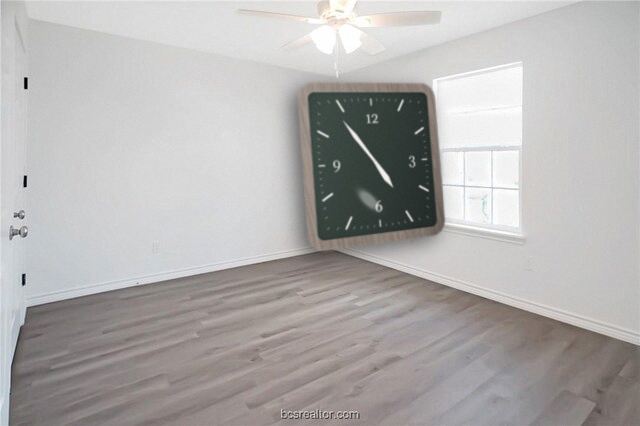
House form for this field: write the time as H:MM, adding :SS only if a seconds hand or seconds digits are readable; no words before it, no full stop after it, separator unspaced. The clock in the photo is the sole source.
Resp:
4:54
